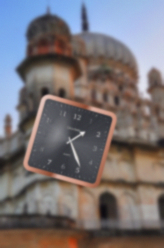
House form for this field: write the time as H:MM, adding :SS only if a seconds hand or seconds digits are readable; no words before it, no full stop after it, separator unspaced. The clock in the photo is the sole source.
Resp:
1:24
